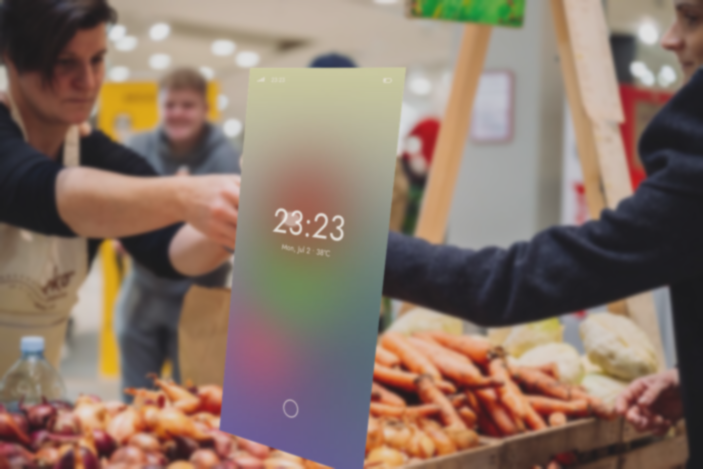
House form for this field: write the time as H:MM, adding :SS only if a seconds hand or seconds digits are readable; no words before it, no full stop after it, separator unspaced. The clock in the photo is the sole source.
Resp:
23:23
